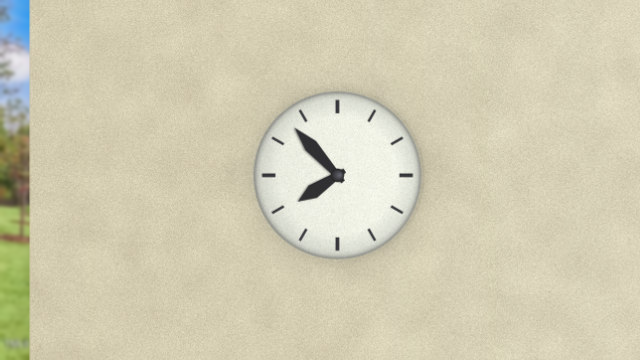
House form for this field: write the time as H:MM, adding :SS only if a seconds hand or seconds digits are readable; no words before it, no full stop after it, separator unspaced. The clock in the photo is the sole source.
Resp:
7:53
